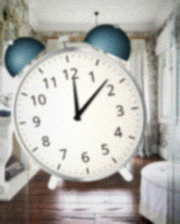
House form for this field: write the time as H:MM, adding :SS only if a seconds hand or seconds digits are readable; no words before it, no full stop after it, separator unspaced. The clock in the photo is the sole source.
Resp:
12:08
